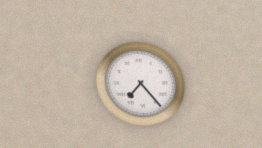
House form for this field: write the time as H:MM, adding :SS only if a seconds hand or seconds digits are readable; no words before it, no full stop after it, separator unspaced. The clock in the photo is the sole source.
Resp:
7:24
